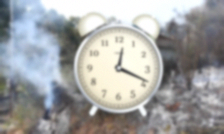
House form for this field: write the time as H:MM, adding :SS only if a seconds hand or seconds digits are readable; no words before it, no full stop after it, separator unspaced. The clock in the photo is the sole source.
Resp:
12:19
